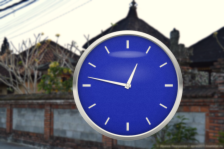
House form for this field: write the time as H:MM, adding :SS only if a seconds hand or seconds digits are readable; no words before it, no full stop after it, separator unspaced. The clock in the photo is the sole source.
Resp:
12:47
